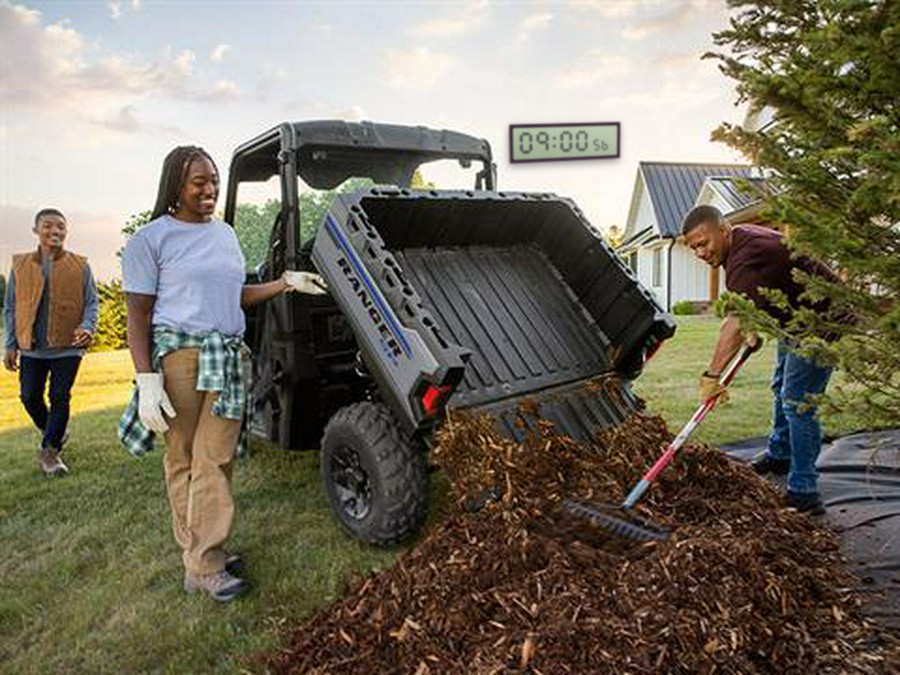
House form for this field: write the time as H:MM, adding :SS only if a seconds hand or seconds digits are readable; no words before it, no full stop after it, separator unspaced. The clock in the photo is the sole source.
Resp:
9:00:56
